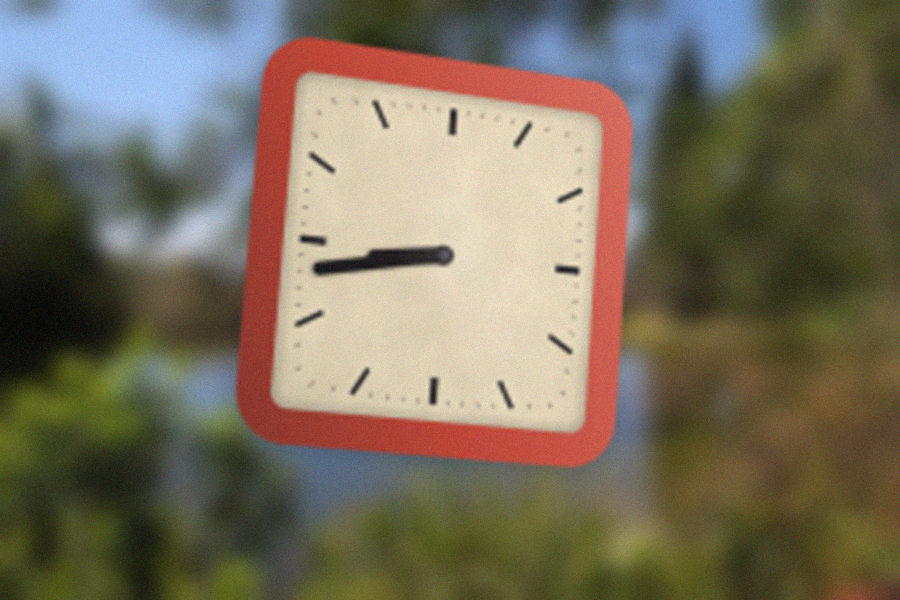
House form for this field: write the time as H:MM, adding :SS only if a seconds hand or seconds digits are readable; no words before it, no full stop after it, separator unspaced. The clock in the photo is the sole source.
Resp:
8:43
